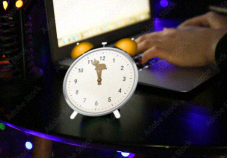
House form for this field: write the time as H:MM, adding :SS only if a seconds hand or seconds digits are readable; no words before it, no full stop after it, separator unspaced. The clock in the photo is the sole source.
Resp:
11:57
